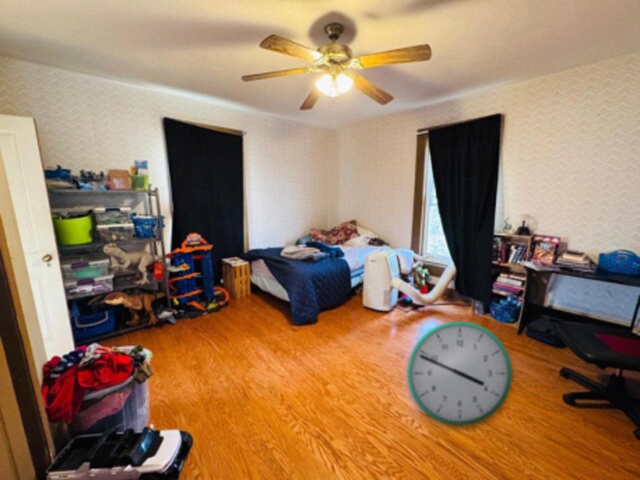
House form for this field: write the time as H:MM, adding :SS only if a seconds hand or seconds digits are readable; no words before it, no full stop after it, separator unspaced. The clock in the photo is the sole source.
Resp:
3:49
